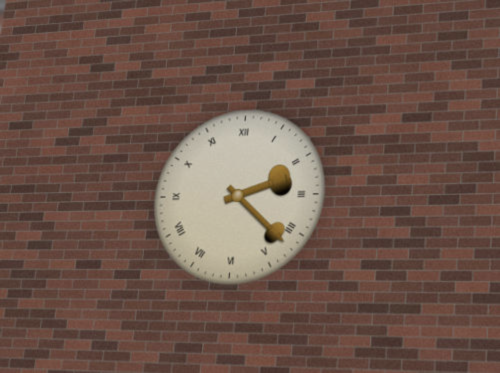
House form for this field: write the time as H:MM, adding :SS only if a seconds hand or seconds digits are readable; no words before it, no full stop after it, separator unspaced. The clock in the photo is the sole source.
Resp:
2:22
